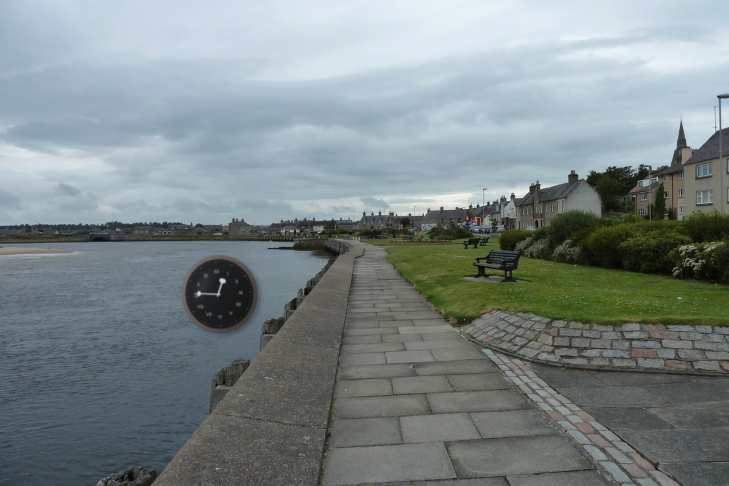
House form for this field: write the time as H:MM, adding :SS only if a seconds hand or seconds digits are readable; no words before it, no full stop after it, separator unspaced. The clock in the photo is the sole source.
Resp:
12:46
